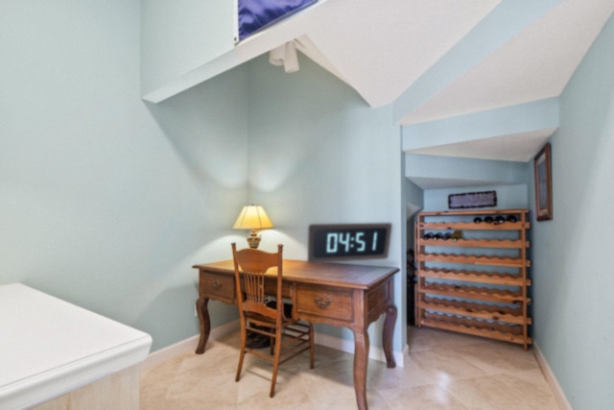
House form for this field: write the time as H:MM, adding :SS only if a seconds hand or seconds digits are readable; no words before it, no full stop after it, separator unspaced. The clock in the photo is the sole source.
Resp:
4:51
